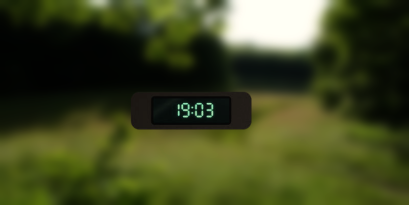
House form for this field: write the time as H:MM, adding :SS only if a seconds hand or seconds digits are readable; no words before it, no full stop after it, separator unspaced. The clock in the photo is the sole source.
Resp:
19:03
